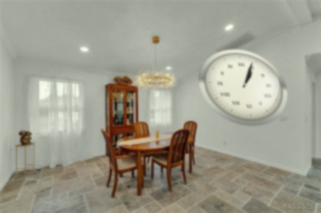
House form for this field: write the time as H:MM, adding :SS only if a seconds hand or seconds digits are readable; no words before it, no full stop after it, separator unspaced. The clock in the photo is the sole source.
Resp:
1:04
